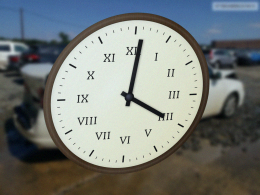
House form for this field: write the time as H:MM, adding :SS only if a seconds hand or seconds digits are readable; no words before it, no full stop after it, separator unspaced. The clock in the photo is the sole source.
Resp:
4:01
